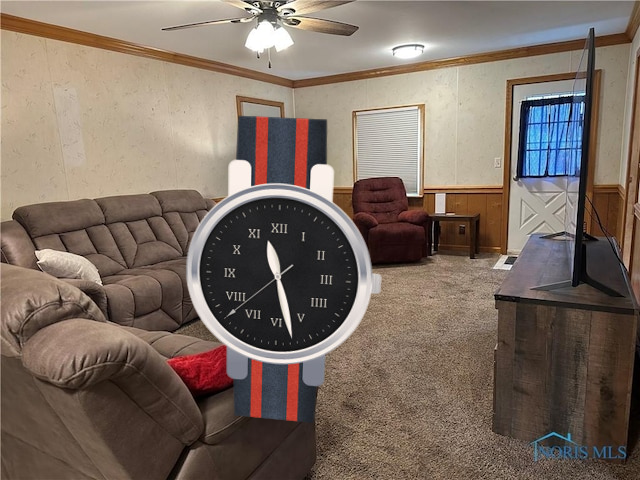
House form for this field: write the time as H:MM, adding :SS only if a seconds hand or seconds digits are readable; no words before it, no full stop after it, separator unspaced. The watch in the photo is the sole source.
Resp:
11:27:38
